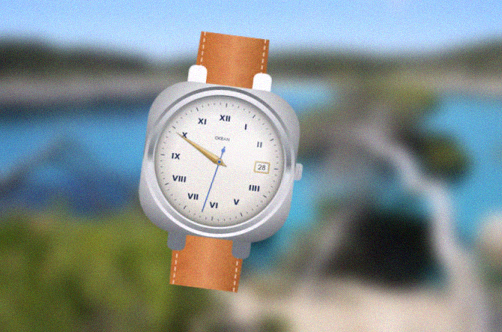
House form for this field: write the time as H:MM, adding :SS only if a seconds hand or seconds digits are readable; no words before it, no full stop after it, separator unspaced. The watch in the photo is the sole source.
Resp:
9:49:32
